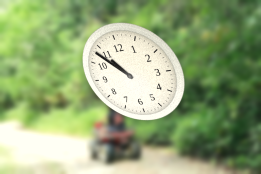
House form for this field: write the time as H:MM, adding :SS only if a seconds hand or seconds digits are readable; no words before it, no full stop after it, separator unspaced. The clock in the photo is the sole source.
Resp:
10:53
